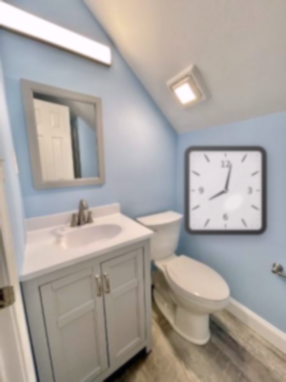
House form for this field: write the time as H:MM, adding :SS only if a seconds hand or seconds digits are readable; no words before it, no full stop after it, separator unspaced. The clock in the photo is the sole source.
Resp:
8:02
